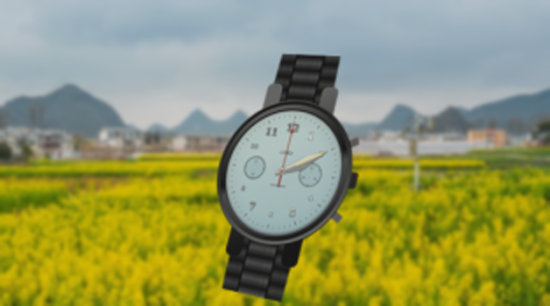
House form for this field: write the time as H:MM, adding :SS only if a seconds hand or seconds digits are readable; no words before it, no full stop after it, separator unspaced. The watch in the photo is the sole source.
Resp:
2:10
